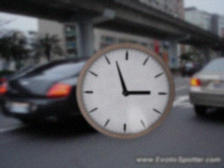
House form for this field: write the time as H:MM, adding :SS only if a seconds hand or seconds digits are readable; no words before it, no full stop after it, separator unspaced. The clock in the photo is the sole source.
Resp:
2:57
